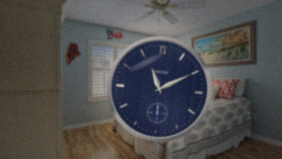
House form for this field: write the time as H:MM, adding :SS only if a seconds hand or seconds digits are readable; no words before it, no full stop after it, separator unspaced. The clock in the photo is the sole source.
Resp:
11:10
